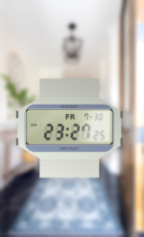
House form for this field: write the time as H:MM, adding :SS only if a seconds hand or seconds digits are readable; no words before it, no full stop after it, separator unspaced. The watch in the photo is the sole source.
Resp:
23:27:25
